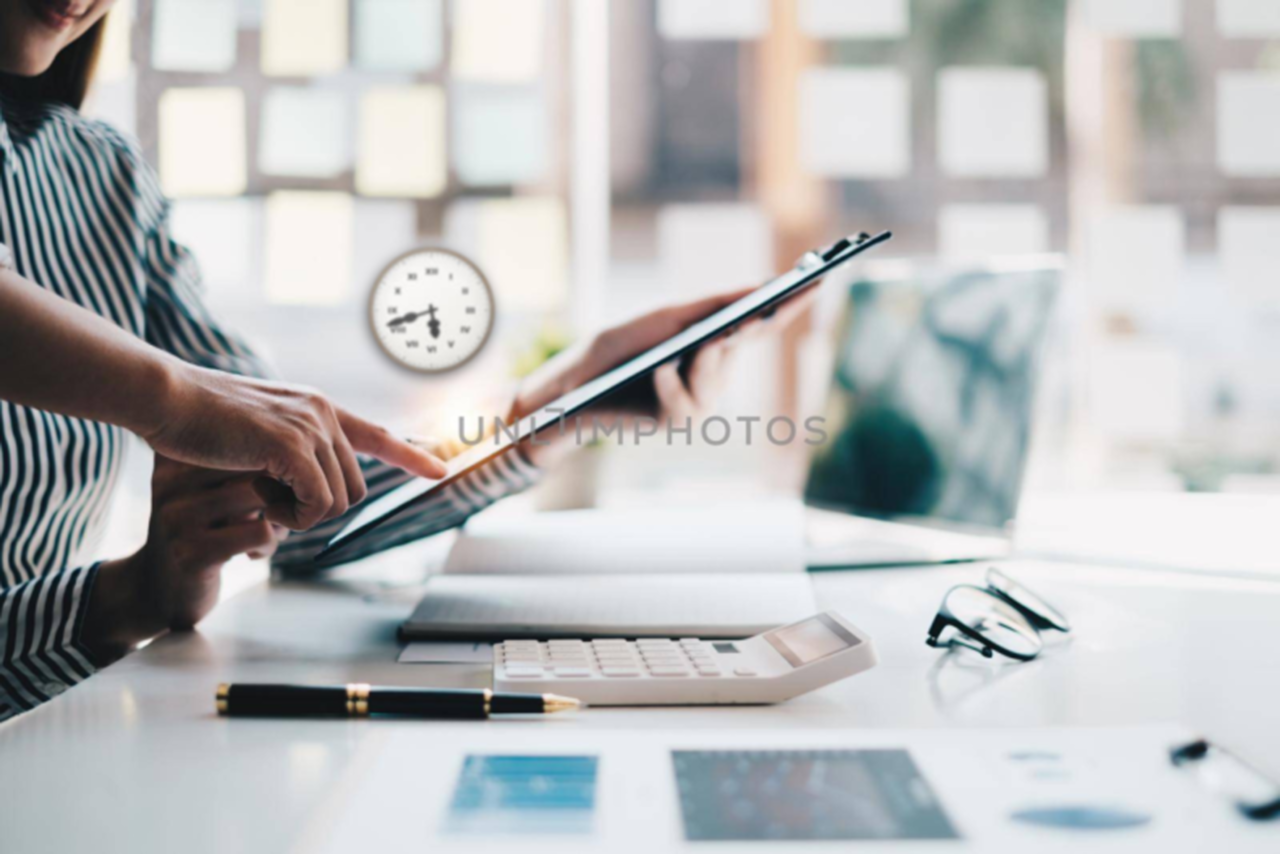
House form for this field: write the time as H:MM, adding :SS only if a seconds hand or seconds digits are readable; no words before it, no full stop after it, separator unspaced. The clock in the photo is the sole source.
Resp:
5:42
